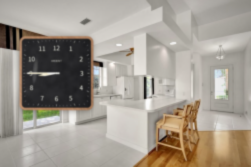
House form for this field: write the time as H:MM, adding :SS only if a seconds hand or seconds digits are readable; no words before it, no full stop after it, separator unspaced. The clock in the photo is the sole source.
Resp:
8:45
